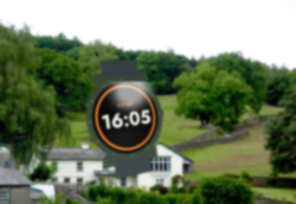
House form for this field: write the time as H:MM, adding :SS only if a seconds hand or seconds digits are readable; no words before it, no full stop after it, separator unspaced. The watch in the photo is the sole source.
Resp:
16:05
